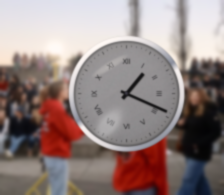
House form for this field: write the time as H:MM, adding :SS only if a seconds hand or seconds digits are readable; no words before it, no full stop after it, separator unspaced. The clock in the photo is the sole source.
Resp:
1:19
